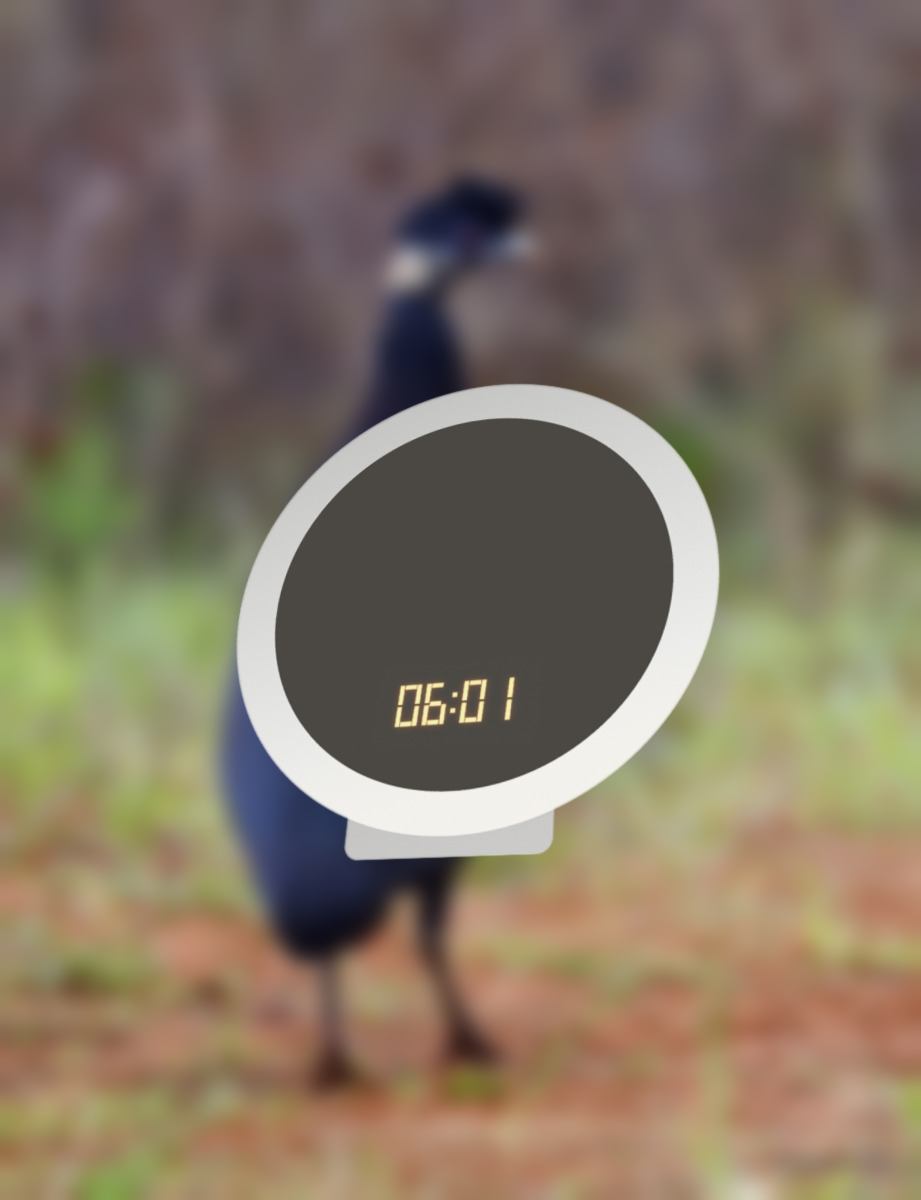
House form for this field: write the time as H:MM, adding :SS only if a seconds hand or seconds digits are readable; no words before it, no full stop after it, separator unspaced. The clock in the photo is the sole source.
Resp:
6:01
